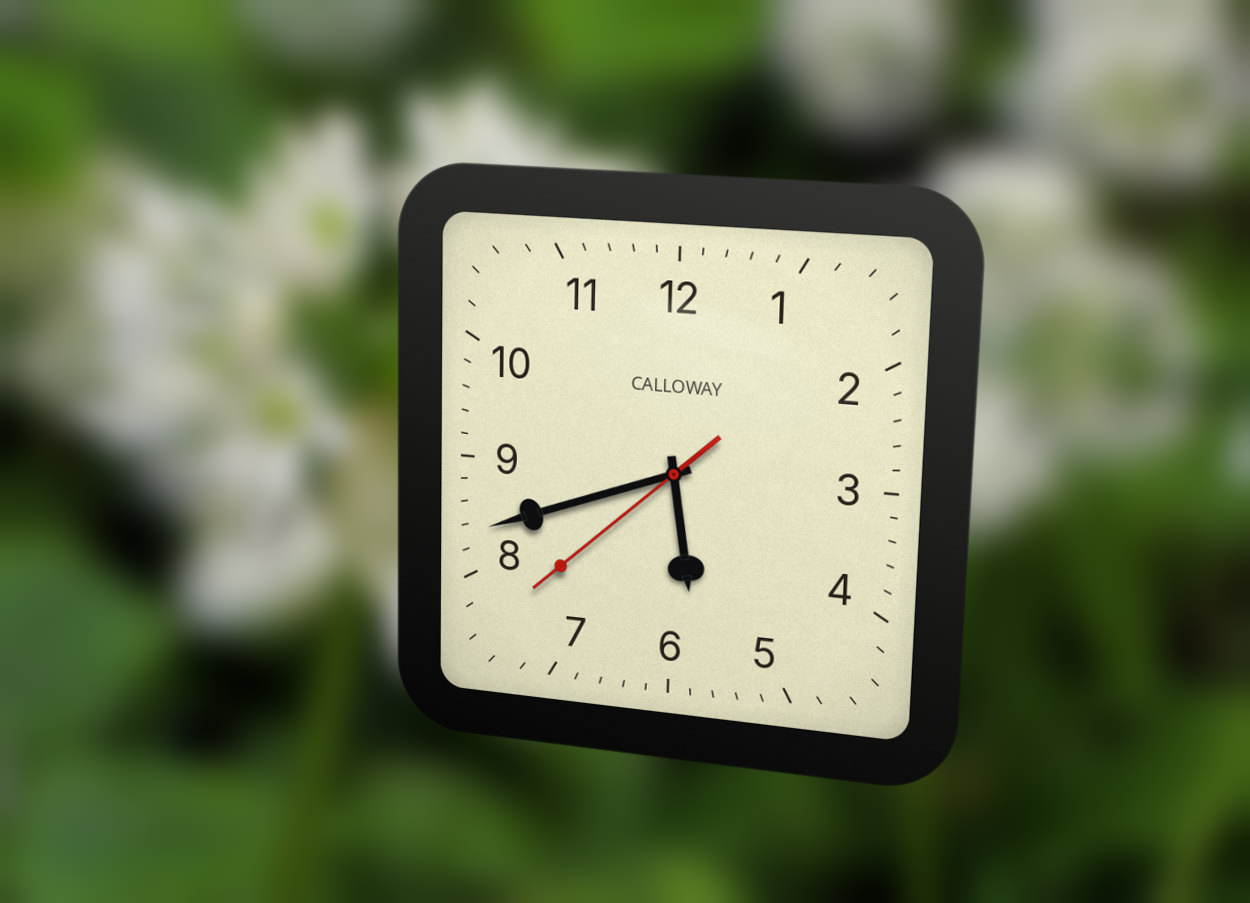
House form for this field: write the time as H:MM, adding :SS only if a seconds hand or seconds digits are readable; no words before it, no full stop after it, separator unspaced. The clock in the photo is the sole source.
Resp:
5:41:38
